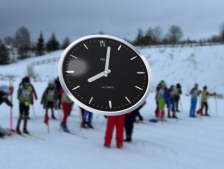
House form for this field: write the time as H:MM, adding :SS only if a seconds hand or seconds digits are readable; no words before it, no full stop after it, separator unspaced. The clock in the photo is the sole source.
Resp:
8:02
